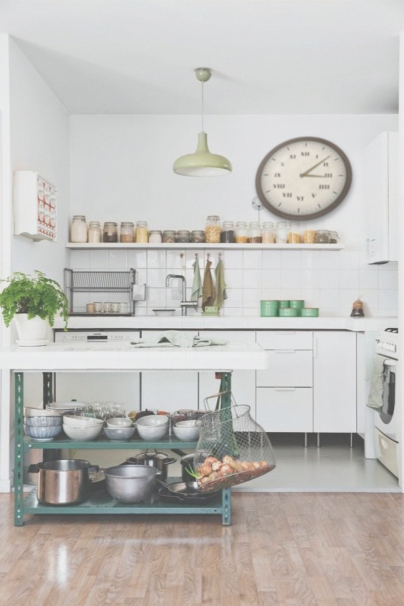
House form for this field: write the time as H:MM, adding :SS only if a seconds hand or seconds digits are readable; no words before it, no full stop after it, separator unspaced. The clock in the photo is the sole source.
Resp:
3:08
